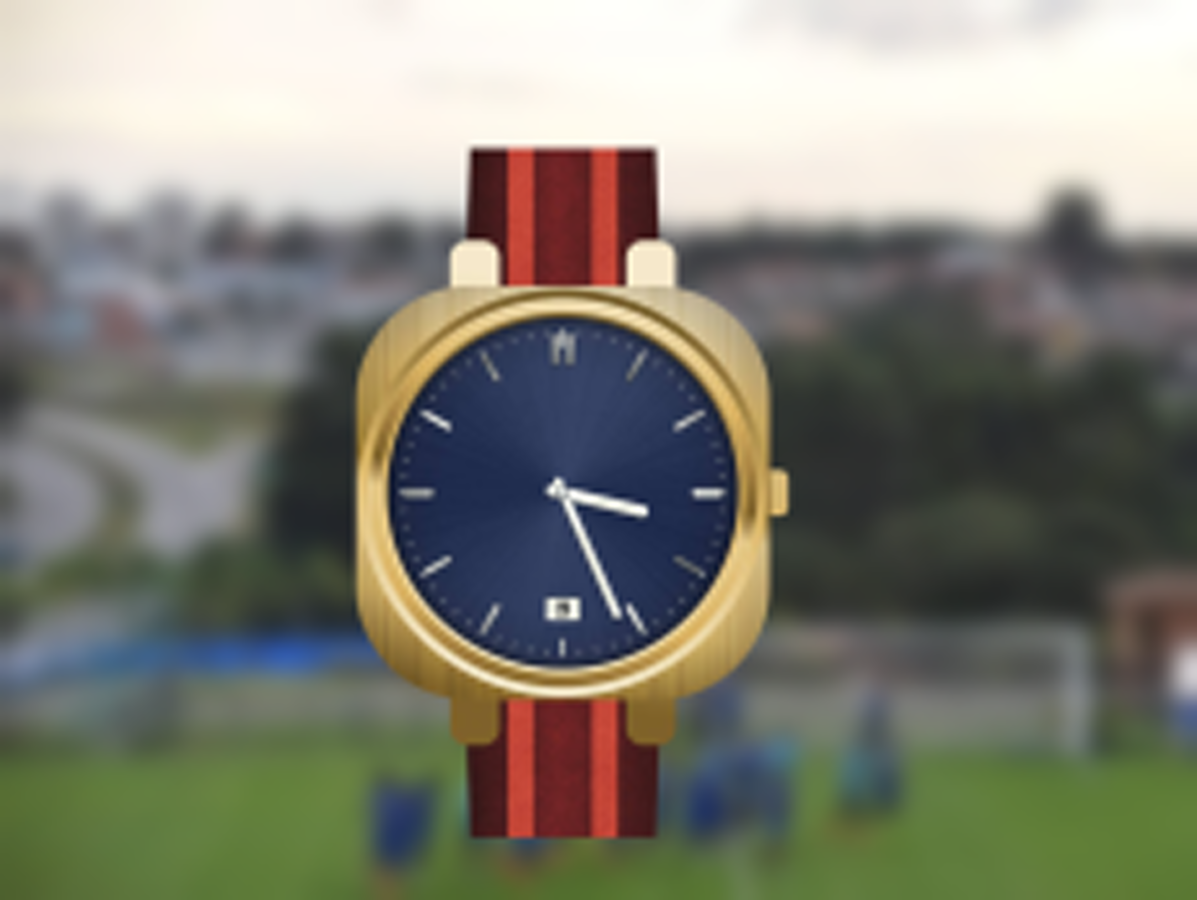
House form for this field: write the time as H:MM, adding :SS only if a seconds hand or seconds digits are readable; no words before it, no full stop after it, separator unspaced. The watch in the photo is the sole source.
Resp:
3:26
